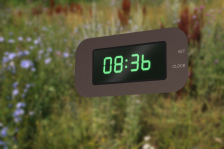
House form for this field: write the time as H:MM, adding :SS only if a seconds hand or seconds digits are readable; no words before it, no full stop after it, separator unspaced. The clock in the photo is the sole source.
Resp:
8:36
